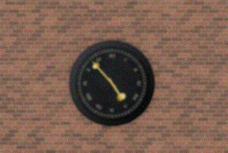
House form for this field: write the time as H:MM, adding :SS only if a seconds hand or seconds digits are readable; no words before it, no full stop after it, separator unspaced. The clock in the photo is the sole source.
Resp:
4:53
